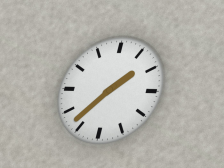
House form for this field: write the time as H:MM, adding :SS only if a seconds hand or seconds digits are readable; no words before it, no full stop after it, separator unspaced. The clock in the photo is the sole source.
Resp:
1:37
